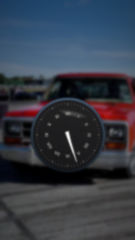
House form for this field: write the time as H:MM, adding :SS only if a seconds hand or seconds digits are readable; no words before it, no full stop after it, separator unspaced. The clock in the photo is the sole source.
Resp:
5:27
